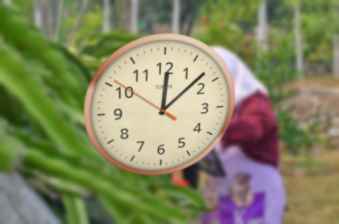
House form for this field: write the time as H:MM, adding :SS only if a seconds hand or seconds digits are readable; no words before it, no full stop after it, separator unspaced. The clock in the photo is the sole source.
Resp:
12:07:51
